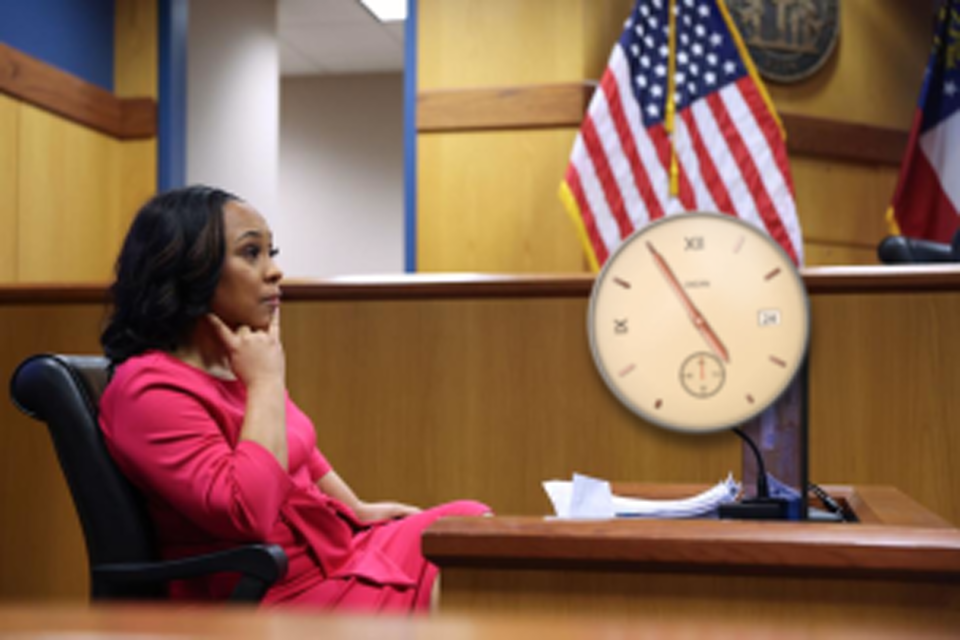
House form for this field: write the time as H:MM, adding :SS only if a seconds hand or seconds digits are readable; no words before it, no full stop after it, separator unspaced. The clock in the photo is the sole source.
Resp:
4:55
